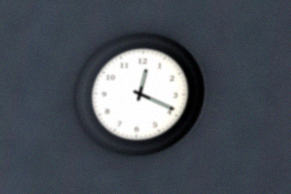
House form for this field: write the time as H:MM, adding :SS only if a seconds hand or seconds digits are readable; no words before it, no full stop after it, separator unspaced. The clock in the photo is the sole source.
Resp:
12:19
